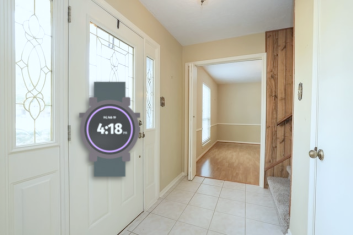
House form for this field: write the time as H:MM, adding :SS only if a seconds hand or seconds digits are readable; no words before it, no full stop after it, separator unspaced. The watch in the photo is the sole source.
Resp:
4:18
